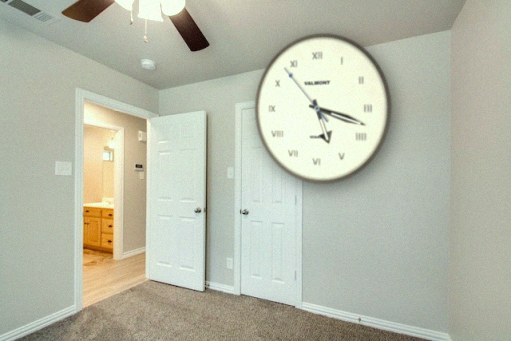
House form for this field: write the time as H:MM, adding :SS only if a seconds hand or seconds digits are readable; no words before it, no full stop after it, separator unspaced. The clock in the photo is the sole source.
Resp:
5:17:53
